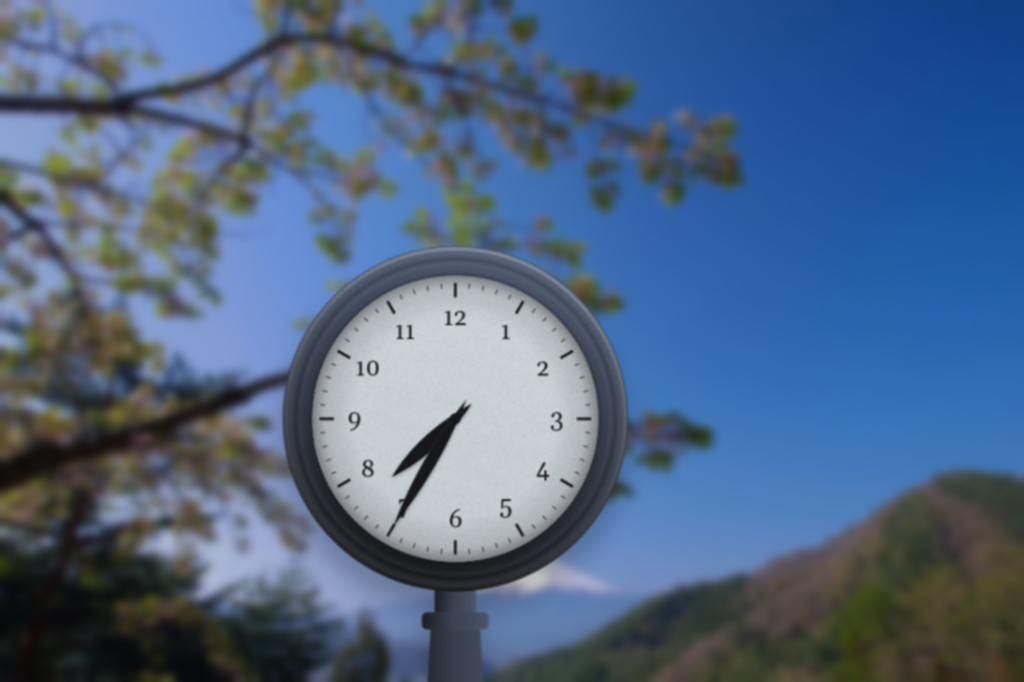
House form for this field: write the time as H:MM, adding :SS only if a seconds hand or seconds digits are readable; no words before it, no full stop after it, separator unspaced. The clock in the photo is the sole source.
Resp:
7:35
